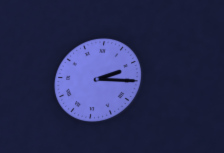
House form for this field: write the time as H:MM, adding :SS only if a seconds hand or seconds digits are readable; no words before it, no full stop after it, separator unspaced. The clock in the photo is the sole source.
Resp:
2:15
